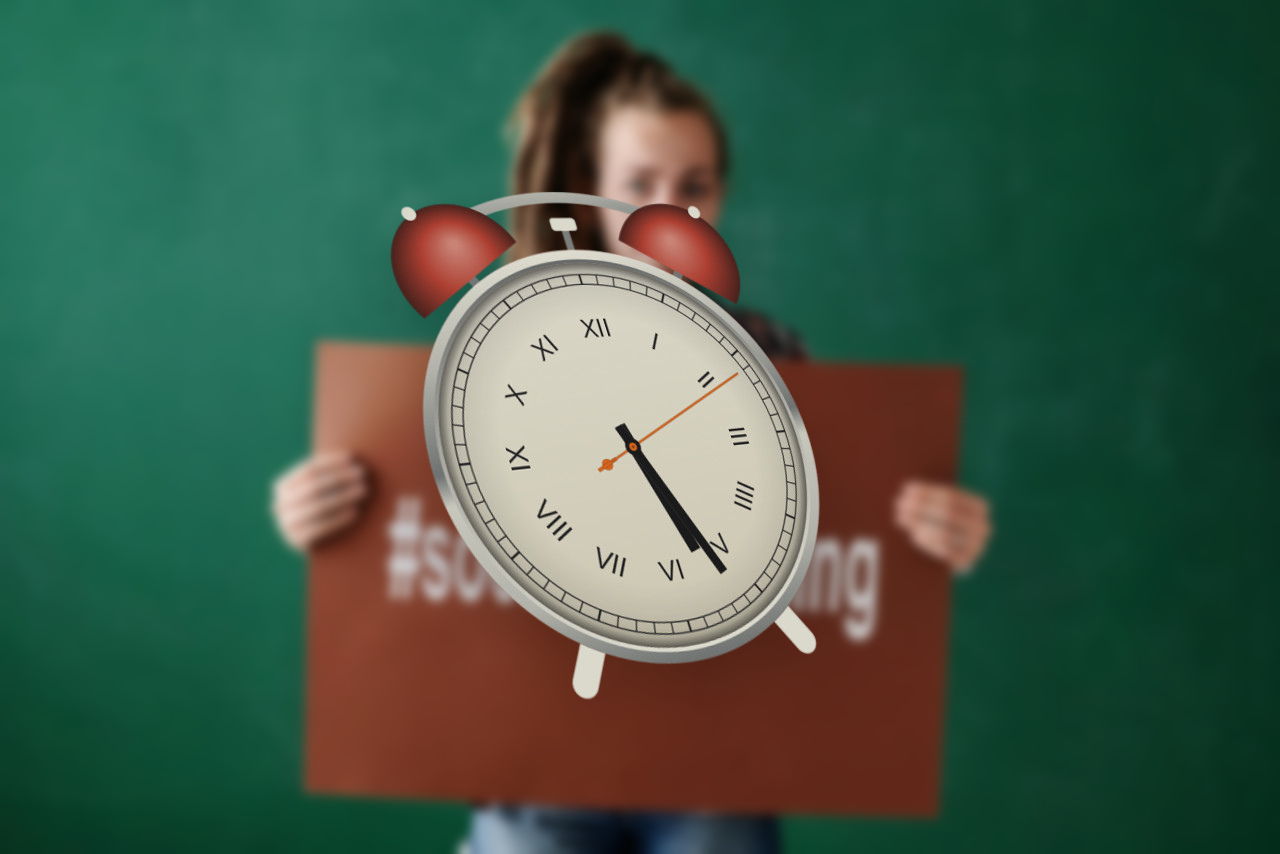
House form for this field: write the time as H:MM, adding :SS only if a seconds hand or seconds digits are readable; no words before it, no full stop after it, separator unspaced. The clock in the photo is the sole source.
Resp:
5:26:11
